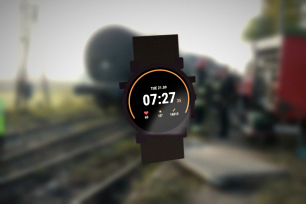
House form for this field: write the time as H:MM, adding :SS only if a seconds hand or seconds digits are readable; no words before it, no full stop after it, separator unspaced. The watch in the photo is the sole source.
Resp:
7:27
